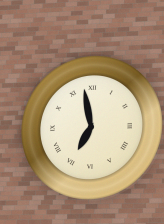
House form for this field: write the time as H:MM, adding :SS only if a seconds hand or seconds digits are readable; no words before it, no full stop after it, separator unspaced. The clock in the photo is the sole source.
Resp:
6:58
